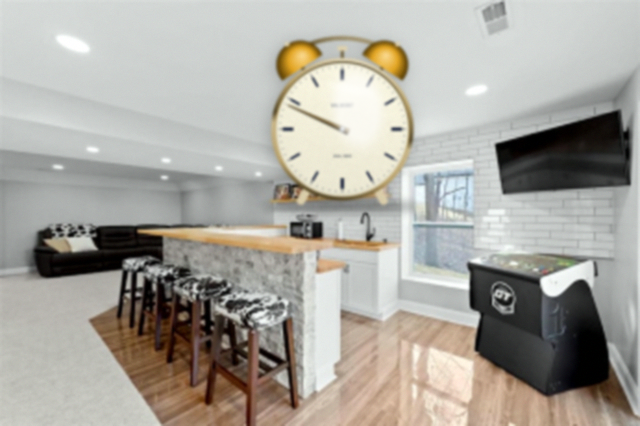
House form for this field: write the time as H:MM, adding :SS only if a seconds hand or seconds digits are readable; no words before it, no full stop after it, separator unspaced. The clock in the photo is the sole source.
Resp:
9:49
